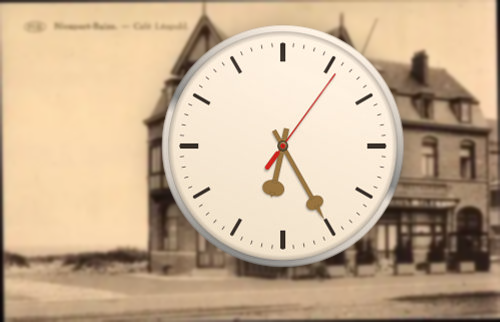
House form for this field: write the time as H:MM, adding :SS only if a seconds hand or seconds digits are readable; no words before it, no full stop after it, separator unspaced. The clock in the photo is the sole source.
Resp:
6:25:06
